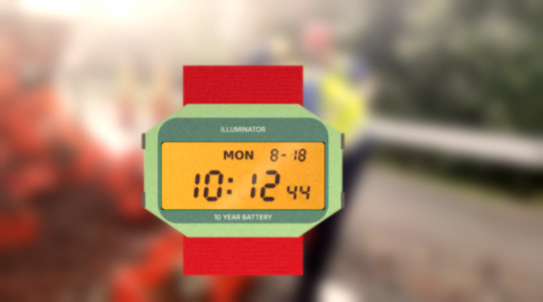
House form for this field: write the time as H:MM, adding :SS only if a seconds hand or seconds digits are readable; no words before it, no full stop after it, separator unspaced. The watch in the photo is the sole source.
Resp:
10:12:44
